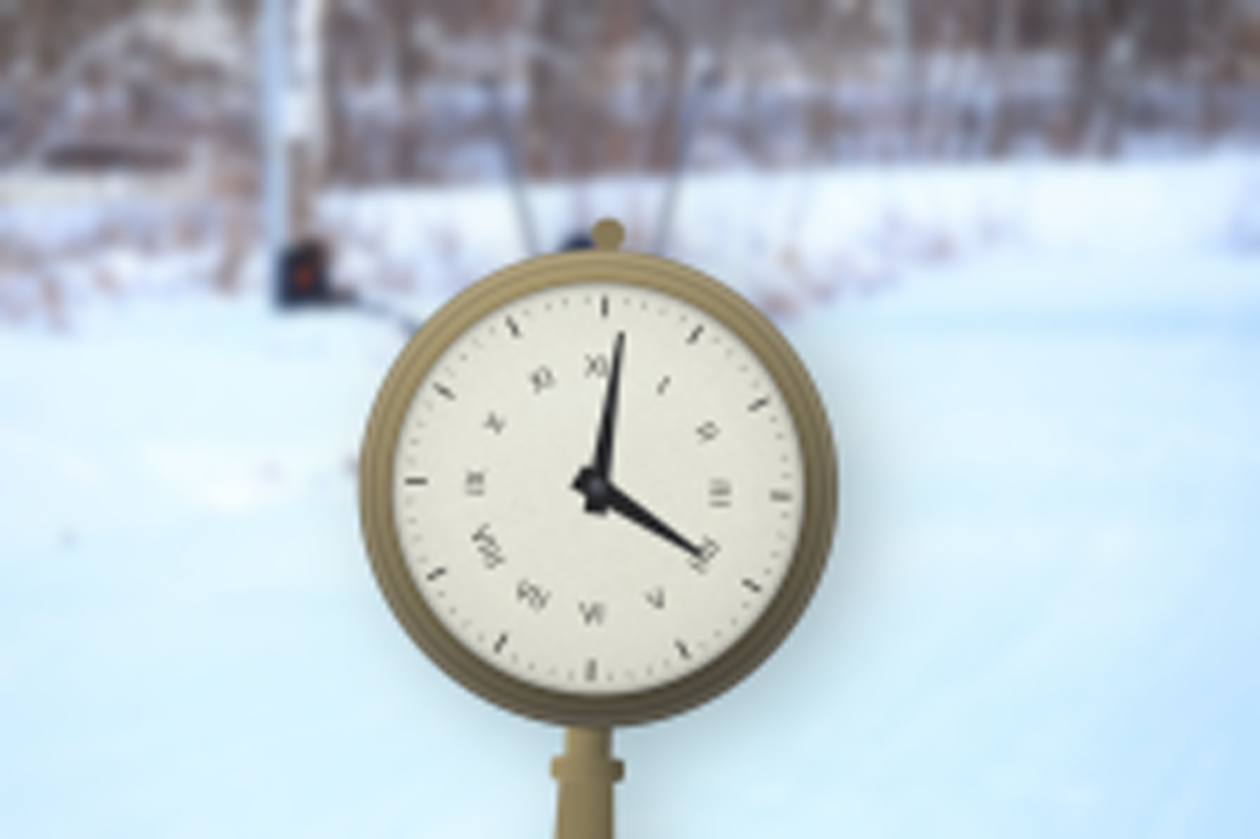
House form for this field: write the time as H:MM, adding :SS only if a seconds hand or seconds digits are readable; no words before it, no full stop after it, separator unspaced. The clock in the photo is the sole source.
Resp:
4:01
